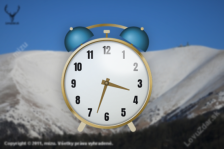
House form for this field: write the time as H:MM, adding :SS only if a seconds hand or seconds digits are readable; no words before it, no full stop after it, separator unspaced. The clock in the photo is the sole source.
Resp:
3:33
